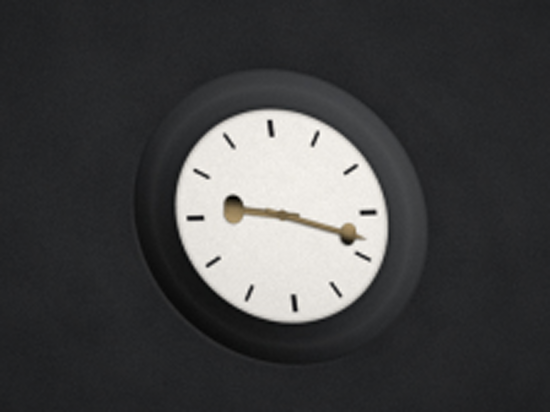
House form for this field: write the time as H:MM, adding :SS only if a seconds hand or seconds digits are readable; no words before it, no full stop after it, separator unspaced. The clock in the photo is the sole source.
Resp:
9:18
